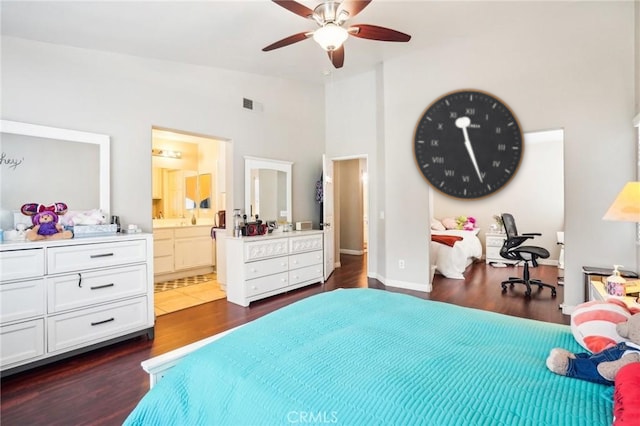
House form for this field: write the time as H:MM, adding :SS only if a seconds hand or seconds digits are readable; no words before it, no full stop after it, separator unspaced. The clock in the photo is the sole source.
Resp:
11:26
